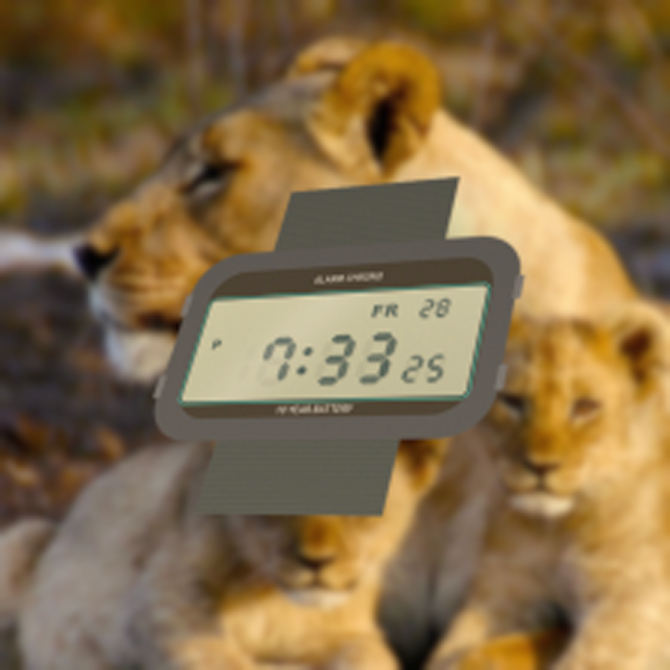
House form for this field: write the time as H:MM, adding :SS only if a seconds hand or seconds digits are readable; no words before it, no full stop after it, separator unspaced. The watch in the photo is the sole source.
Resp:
7:33:25
